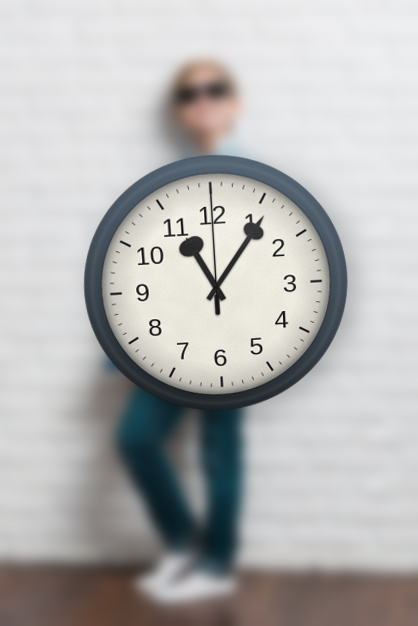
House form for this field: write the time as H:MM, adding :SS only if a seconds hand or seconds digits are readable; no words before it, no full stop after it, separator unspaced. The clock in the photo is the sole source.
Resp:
11:06:00
